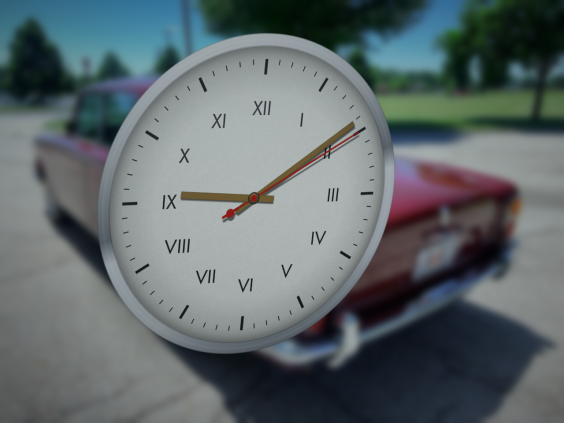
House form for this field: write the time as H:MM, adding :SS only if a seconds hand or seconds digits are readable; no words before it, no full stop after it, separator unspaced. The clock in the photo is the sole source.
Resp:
9:09:10
